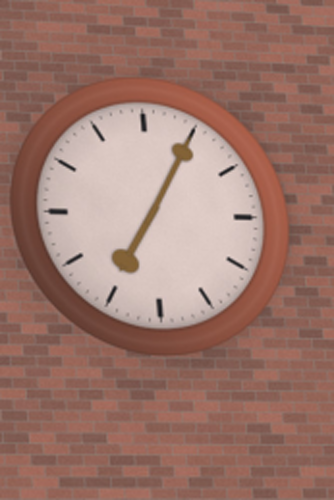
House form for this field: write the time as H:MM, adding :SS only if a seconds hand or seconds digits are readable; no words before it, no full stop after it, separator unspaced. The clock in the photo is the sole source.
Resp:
7:05
